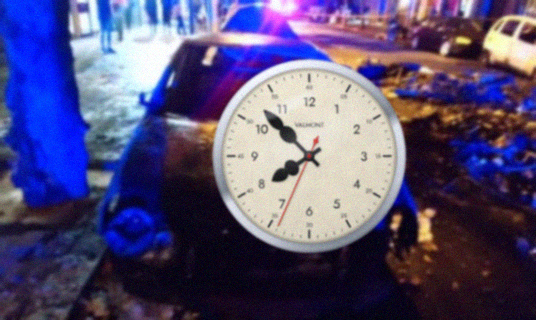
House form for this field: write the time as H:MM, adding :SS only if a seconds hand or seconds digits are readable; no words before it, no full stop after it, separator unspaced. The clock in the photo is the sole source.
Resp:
7:52:34
